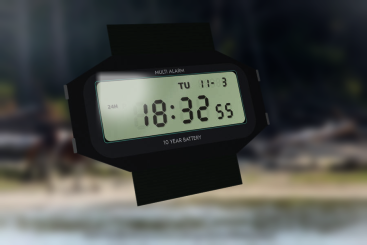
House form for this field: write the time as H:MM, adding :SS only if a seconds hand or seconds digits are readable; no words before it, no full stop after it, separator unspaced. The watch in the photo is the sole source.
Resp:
18:32:55
